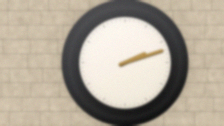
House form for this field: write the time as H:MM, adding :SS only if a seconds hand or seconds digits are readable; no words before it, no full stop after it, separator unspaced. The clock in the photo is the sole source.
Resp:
2:12
